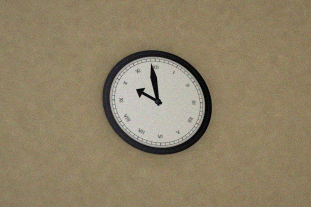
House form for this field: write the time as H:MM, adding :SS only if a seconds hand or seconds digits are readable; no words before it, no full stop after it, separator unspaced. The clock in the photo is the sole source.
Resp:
9:59
